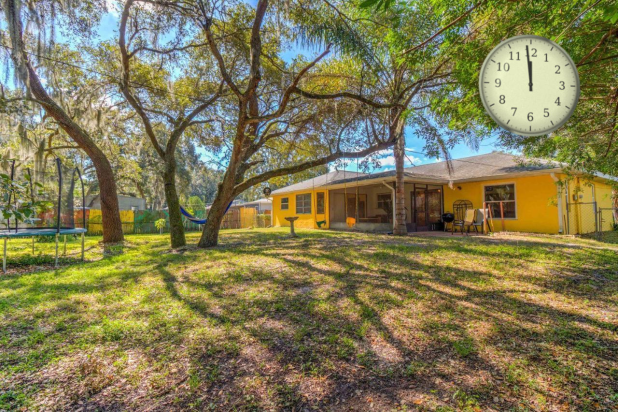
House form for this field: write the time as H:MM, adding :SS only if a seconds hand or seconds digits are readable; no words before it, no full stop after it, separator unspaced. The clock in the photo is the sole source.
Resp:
11:59
